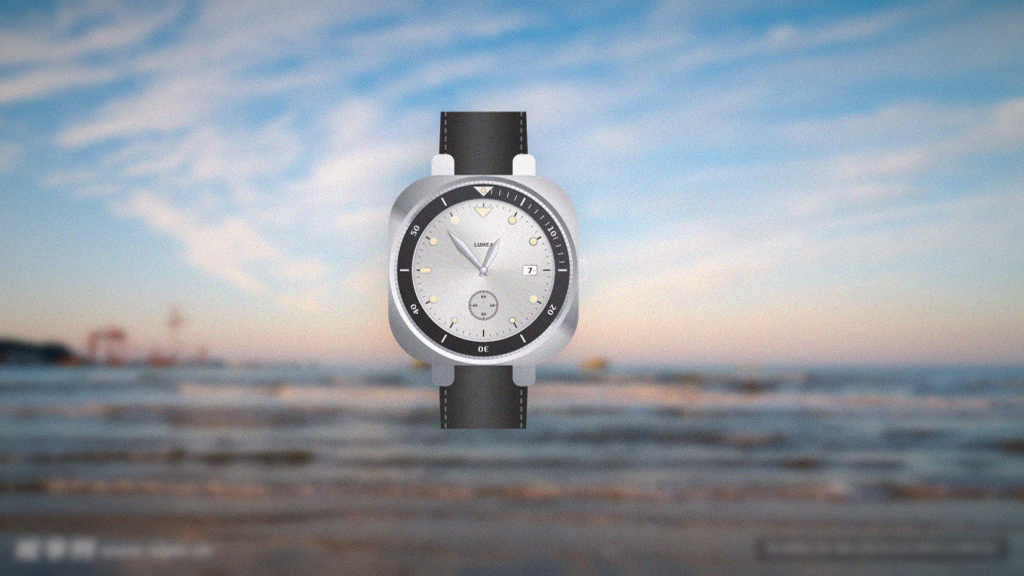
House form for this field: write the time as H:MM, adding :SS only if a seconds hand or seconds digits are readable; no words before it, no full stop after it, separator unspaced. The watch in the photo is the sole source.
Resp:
12:53
